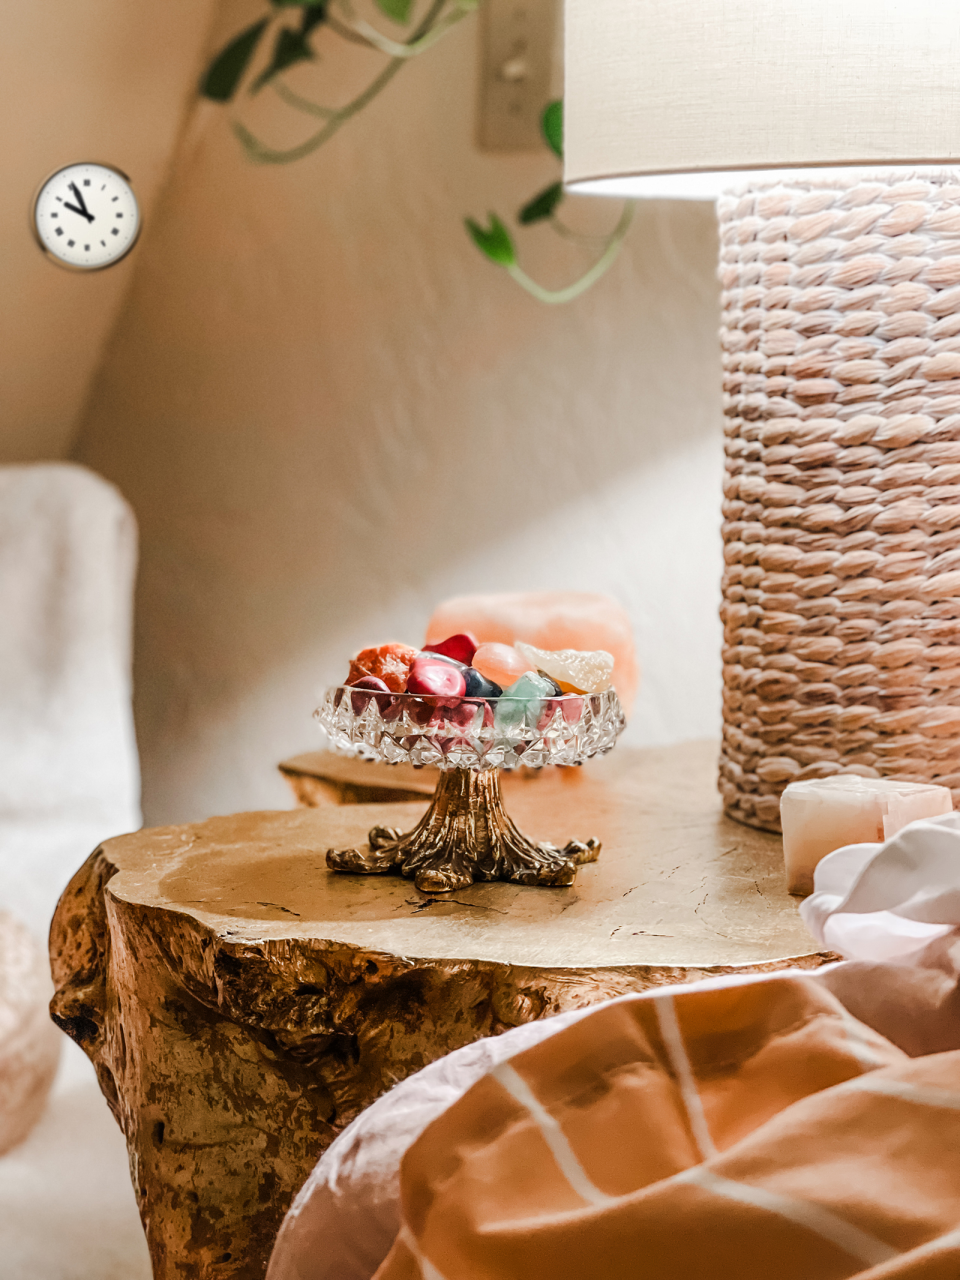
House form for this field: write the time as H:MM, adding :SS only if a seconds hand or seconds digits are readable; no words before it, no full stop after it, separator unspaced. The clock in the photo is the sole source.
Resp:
9:56
